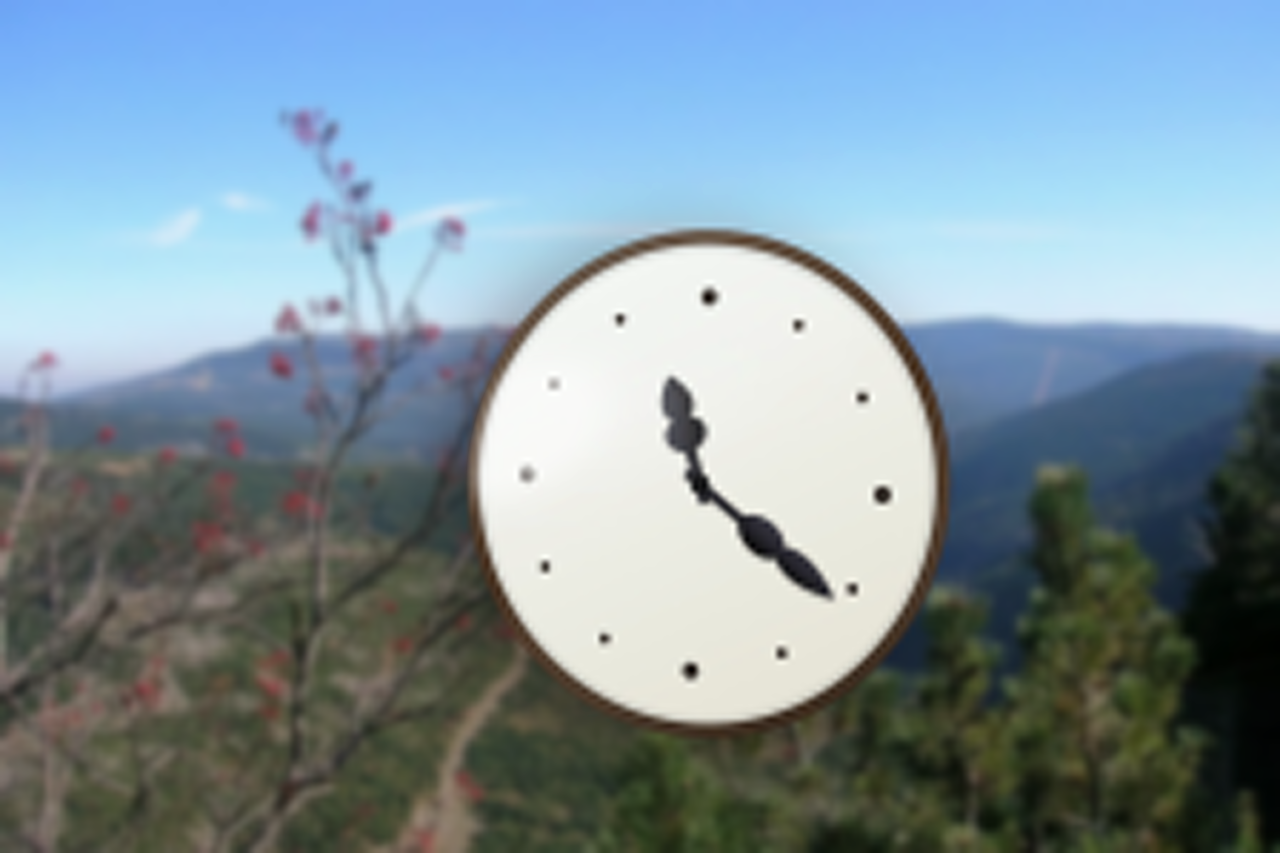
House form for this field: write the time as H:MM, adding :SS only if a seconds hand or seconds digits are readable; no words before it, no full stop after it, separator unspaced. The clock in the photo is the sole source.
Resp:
11:21
